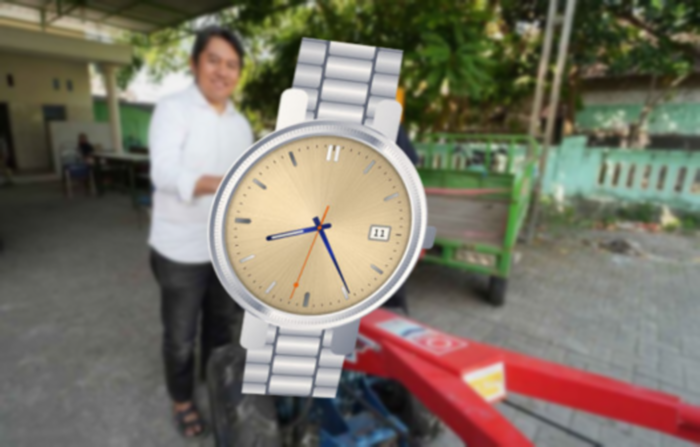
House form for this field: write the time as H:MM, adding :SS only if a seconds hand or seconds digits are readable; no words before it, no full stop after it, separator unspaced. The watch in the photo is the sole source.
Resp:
8:24:32
